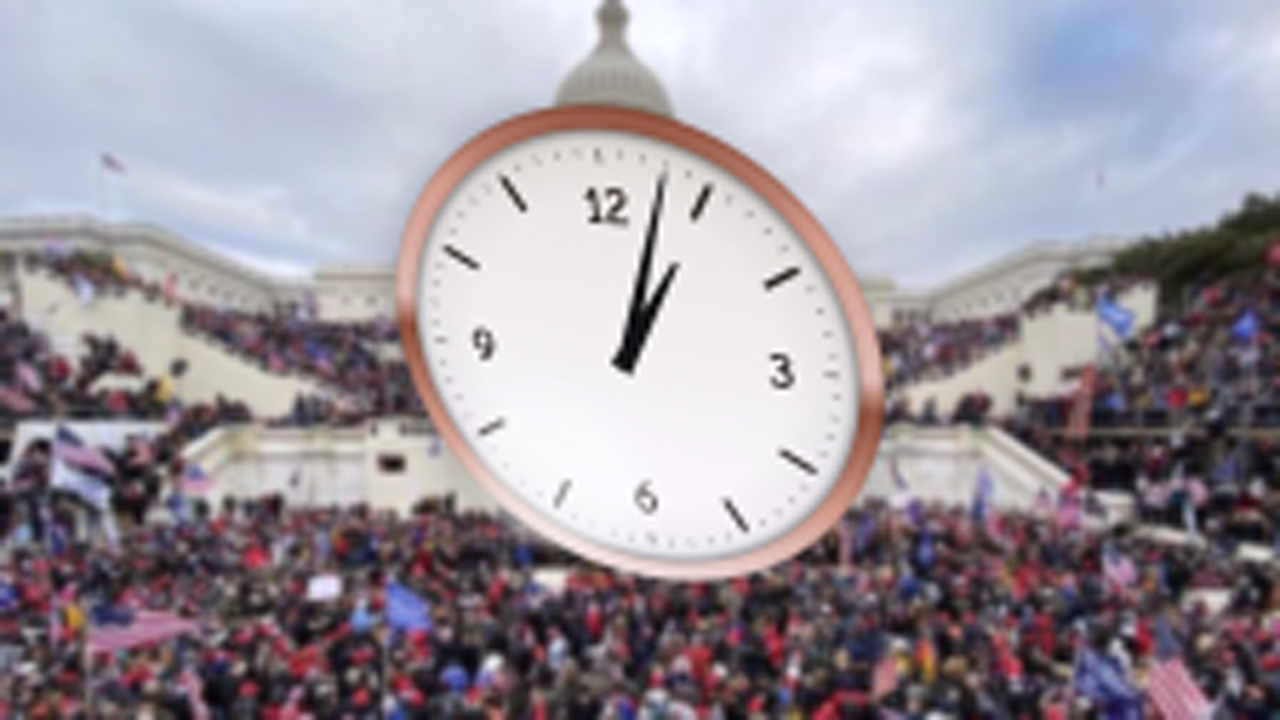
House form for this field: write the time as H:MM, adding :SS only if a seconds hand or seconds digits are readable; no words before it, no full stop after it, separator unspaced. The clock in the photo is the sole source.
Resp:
1:03
